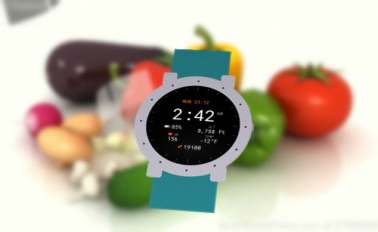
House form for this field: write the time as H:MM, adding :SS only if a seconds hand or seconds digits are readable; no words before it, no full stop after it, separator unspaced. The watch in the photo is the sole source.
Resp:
2:42
